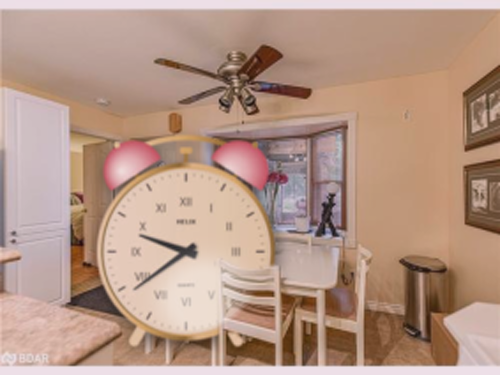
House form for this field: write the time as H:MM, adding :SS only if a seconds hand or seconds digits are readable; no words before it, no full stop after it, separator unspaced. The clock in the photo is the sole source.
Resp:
9:39
